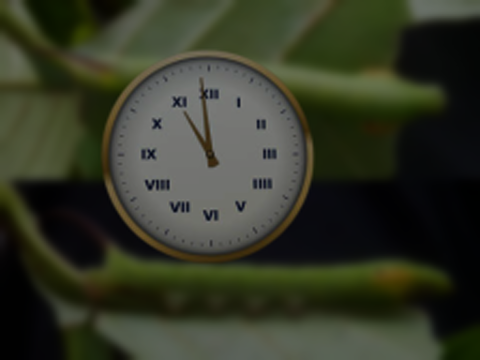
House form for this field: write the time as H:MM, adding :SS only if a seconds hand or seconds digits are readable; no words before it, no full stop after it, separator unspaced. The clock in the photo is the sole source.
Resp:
10:59
